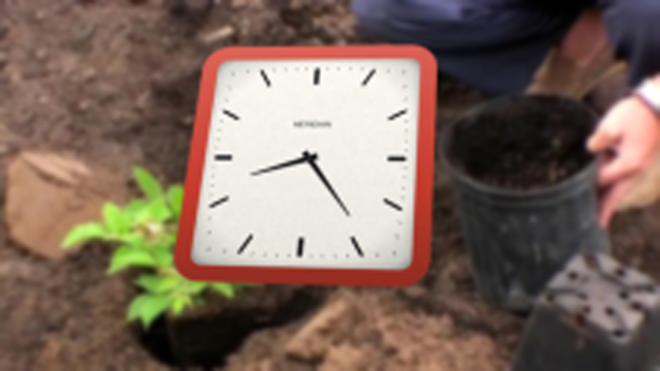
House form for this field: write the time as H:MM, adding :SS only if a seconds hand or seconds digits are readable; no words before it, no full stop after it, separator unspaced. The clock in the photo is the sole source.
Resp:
8:24
